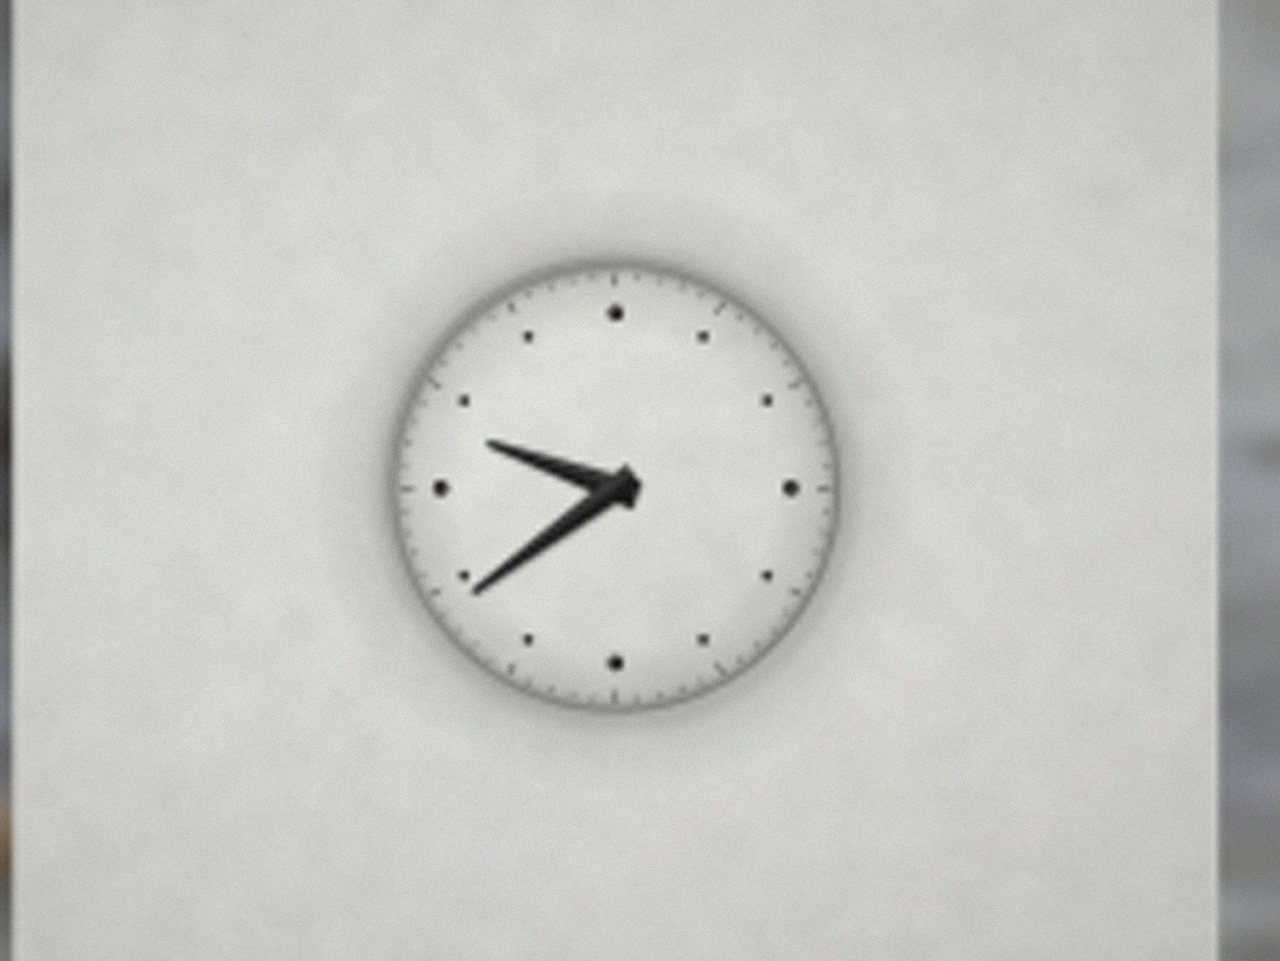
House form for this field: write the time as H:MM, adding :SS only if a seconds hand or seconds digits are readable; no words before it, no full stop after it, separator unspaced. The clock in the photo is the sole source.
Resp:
9:39
